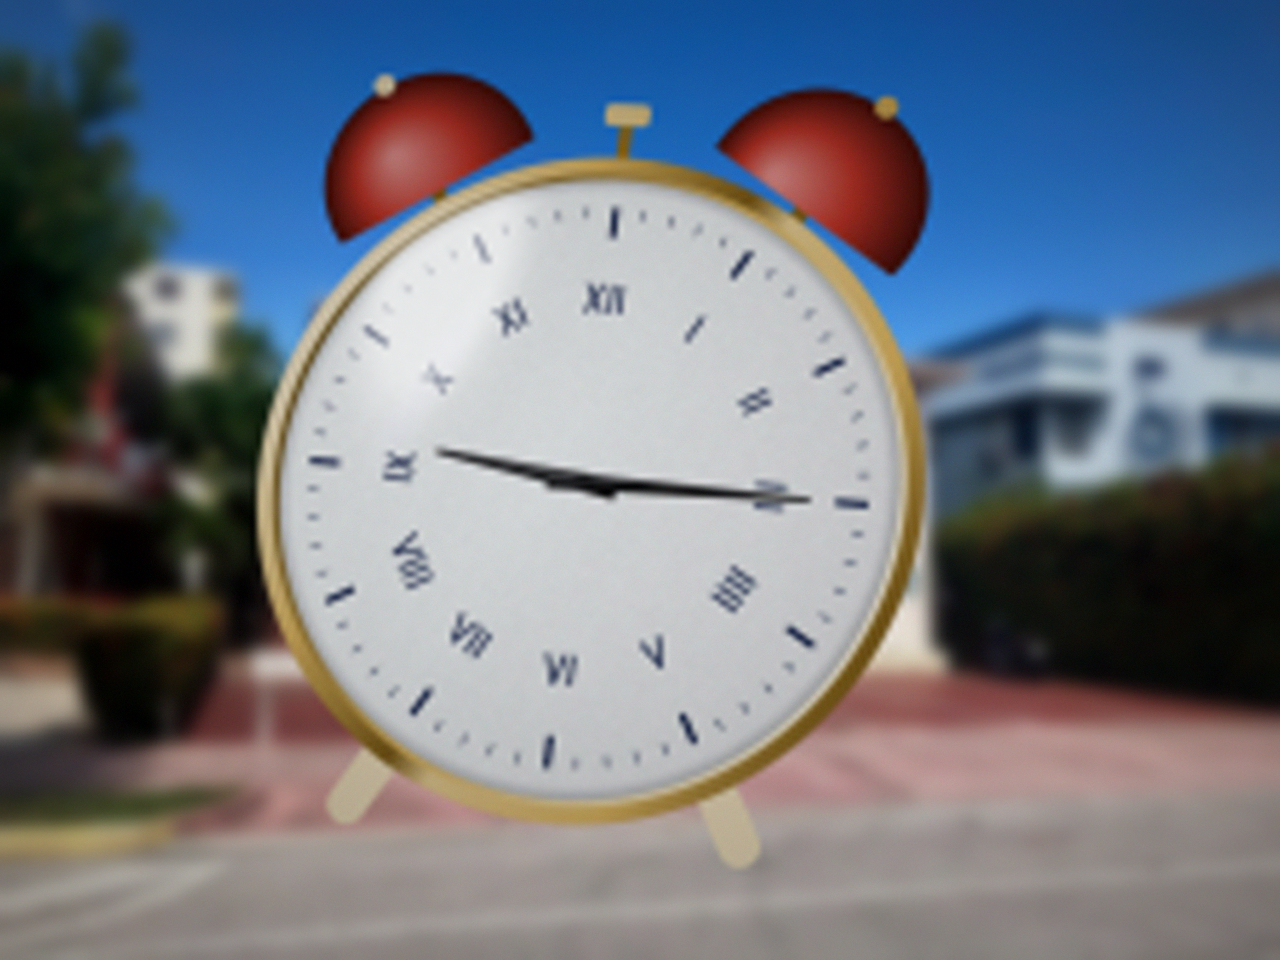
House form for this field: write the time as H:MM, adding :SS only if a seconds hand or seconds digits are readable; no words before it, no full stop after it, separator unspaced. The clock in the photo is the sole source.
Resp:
9:15
